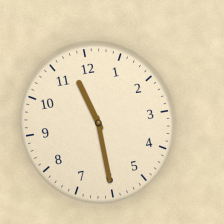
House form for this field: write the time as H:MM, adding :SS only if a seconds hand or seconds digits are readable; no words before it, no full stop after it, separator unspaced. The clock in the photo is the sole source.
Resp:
11:30
